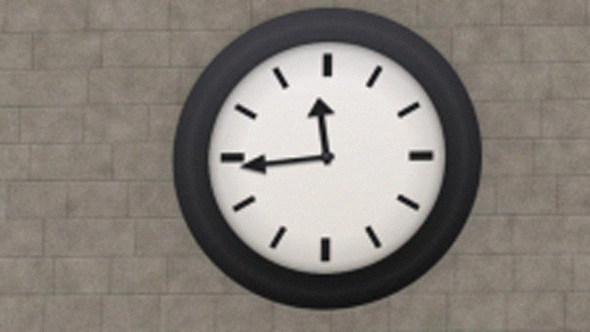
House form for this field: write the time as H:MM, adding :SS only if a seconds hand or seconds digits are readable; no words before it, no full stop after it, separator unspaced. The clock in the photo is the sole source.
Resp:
11:44
